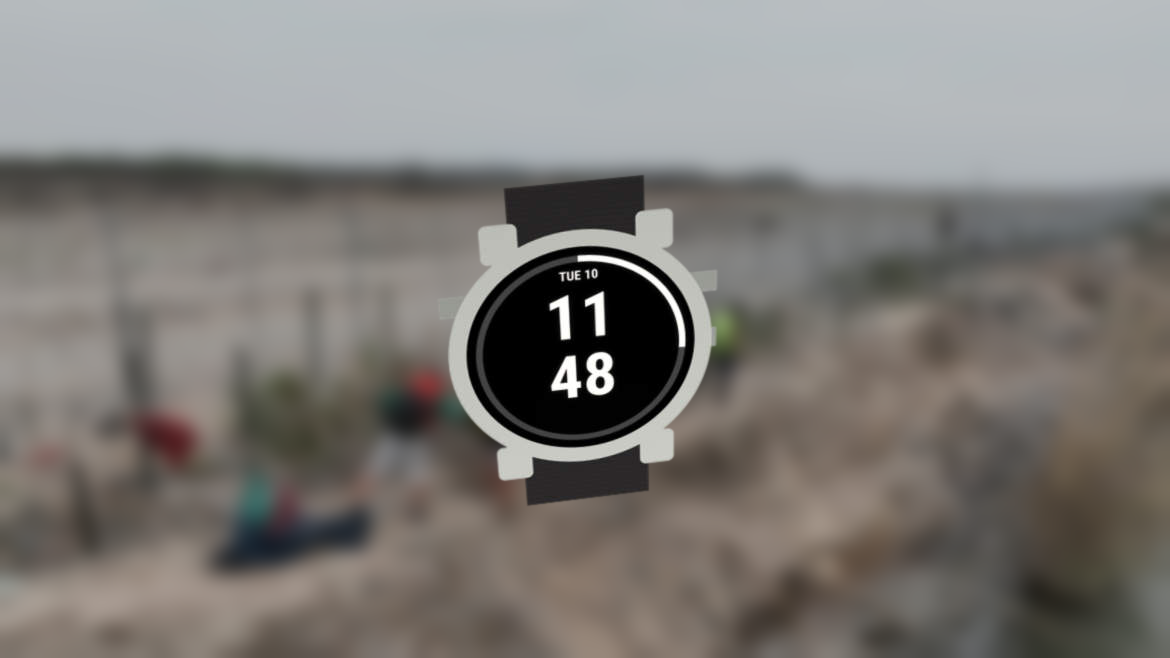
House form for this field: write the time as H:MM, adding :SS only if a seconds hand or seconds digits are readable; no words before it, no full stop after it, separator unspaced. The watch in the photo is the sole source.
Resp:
11:48
